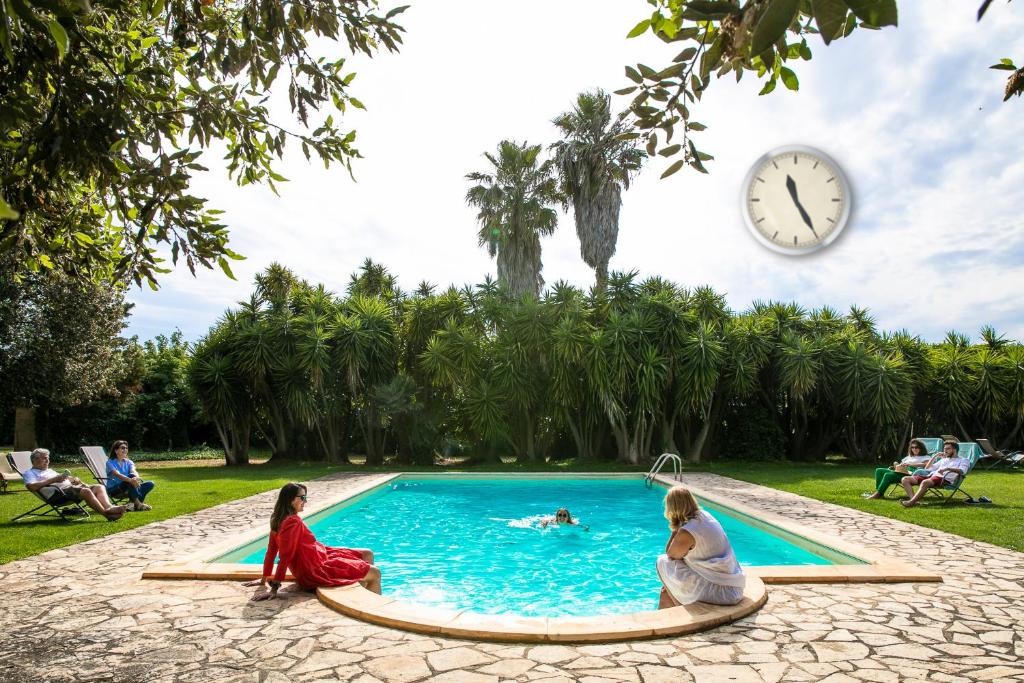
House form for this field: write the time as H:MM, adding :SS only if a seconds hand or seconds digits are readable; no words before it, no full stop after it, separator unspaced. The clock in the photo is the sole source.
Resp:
11:25
